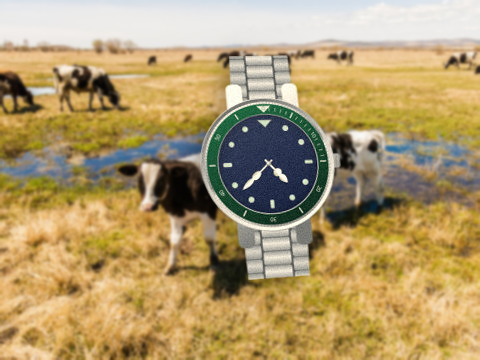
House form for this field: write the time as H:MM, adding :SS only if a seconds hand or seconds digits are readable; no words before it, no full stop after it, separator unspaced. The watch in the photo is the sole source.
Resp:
4:38
